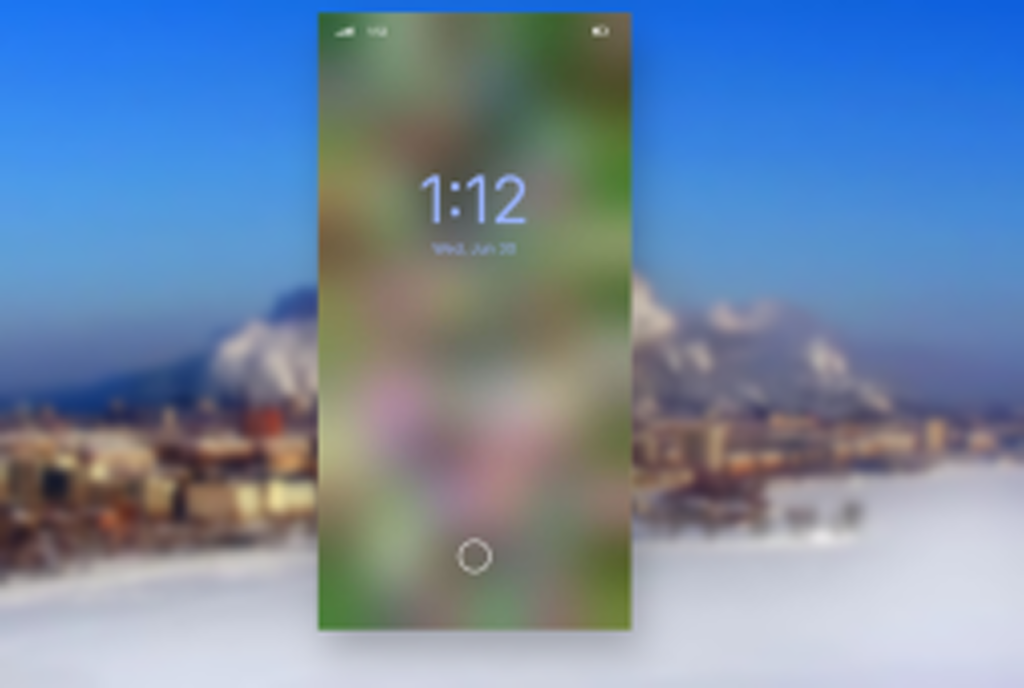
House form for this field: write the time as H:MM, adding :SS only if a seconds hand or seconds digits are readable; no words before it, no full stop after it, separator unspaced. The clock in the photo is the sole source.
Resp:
1:12
